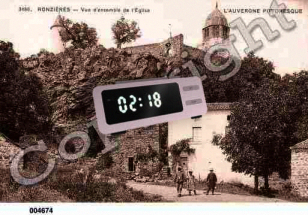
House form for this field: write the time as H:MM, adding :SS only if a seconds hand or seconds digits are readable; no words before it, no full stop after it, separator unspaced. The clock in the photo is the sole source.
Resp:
2:18
